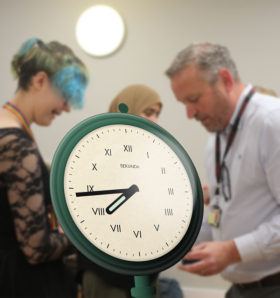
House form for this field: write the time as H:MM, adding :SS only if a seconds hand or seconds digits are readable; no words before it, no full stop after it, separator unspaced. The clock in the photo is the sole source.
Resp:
7:44
